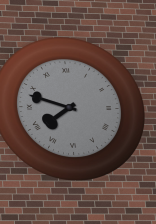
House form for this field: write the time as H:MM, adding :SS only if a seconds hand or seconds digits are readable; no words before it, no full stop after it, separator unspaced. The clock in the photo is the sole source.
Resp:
7:48
